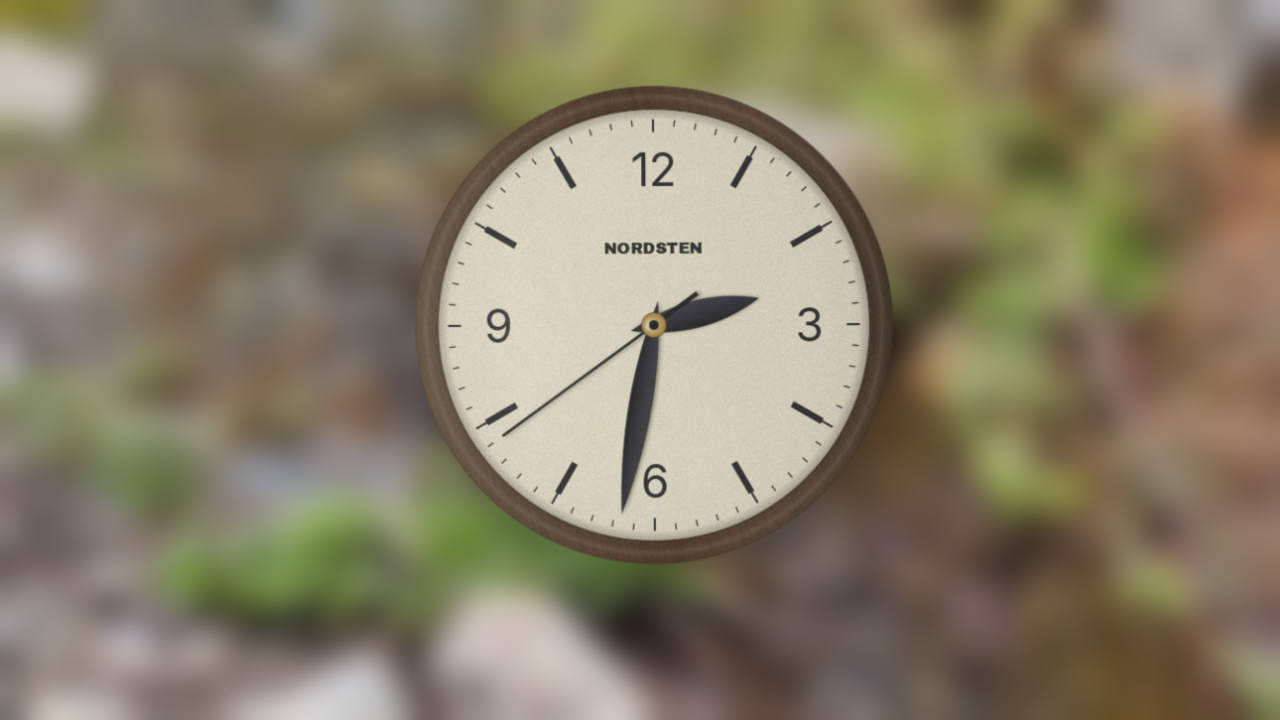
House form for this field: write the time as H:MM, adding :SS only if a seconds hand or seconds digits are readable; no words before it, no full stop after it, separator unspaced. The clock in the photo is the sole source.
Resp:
2:31:39
